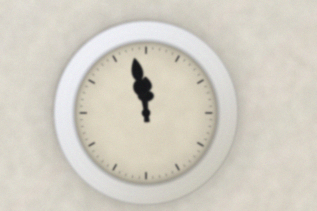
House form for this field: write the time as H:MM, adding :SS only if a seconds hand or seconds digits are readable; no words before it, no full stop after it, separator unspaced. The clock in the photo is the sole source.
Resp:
11:58
